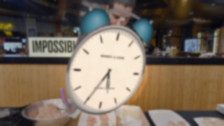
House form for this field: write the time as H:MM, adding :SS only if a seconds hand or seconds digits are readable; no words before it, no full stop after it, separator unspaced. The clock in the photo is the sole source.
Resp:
5:35
